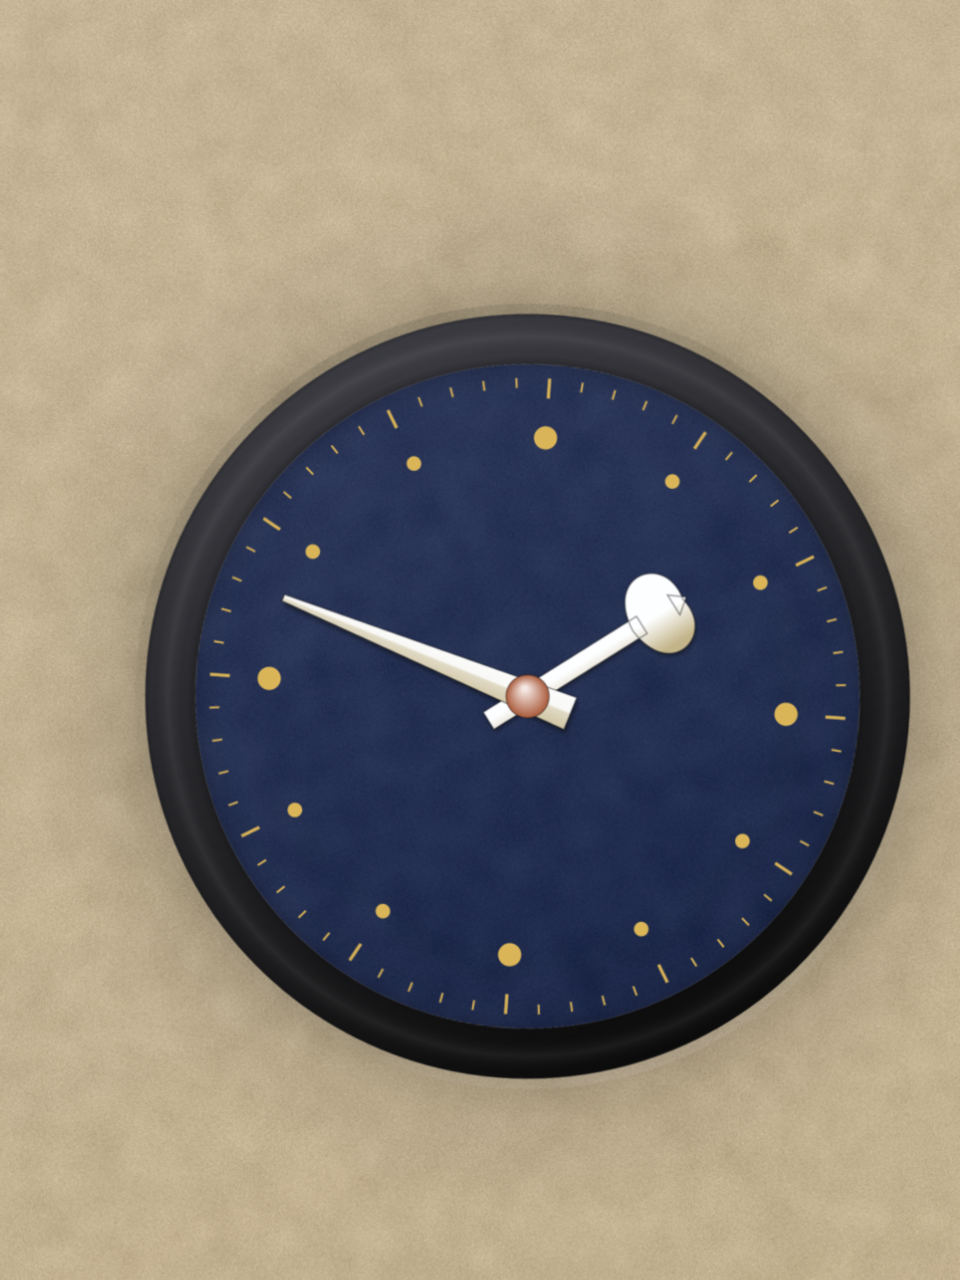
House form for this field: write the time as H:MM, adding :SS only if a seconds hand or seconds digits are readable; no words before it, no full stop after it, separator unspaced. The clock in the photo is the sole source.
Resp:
1:48
